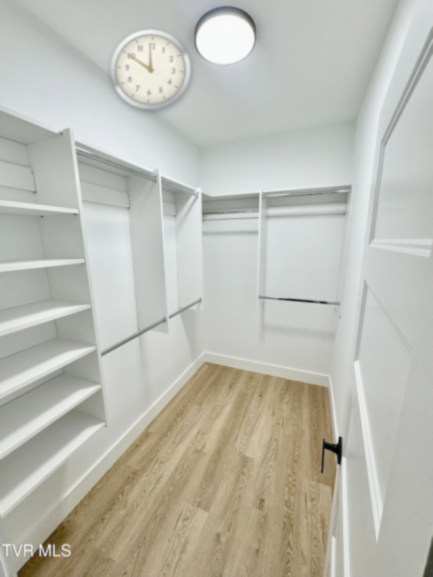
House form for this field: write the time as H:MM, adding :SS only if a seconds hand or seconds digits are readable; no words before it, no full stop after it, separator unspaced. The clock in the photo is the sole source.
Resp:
11:50
